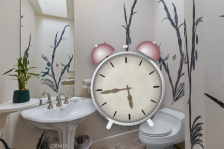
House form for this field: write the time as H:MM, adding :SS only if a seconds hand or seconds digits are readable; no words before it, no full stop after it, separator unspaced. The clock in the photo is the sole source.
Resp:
5:44
